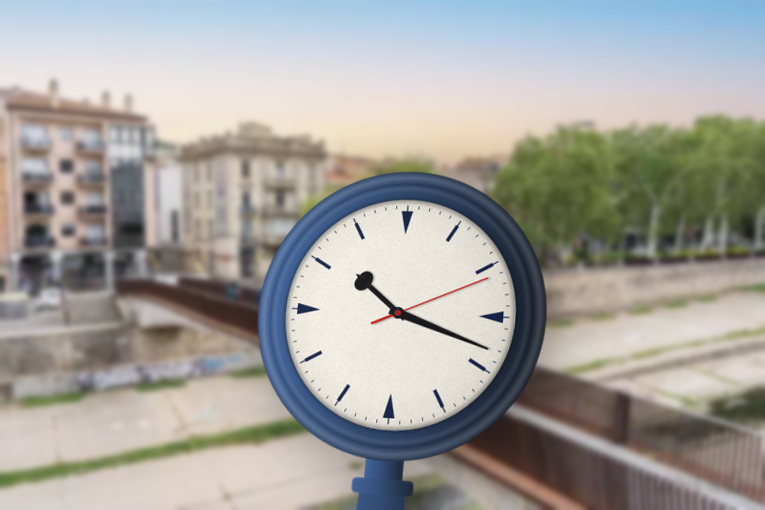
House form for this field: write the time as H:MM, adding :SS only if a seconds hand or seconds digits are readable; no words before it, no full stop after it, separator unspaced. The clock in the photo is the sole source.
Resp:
10:18:11
